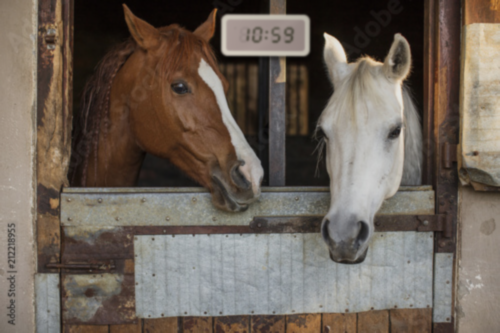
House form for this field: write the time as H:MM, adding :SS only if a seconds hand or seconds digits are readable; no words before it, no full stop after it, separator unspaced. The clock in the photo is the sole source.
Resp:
10:59
